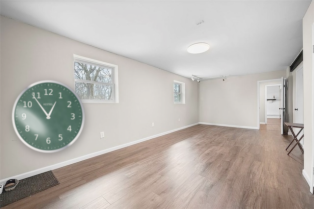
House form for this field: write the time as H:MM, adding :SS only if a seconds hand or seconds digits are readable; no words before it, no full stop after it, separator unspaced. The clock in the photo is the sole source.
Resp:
12:54
